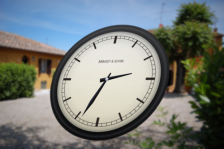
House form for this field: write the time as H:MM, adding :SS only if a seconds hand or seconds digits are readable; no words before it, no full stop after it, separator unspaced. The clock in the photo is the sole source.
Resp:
2:34
